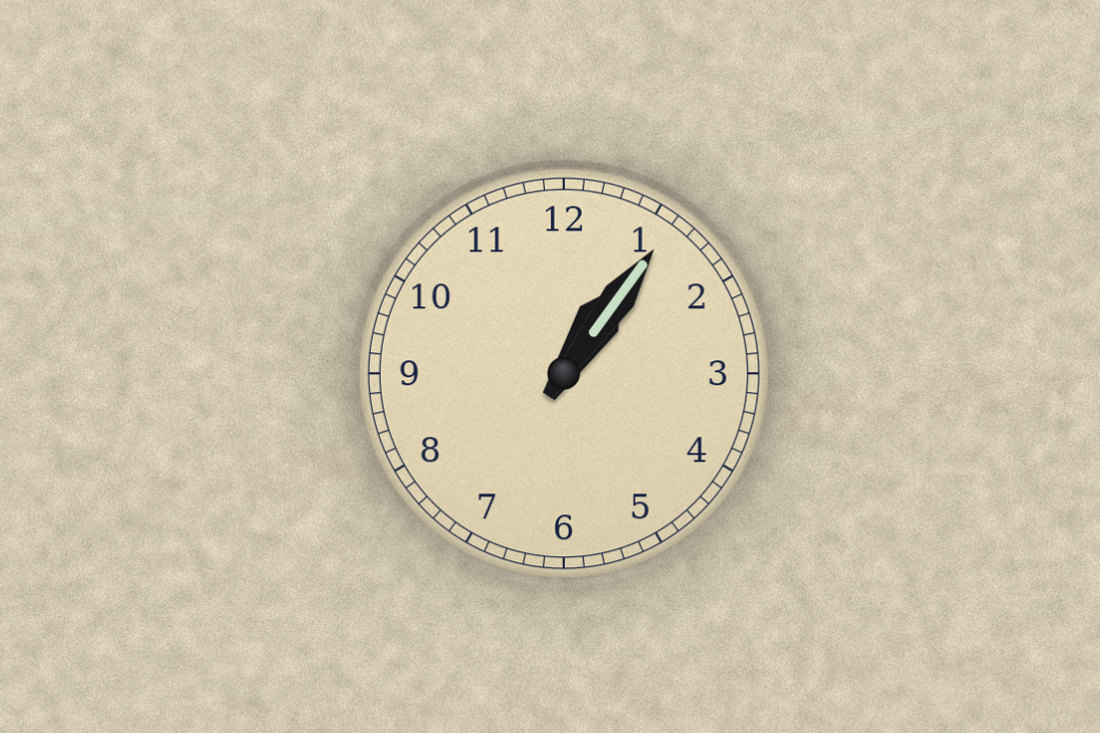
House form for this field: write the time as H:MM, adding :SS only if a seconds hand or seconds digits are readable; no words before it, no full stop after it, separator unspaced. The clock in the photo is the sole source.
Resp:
1:06
